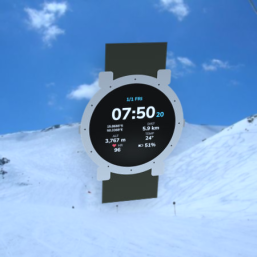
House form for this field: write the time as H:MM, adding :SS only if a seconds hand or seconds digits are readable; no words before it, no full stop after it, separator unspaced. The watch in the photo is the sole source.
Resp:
7:50
